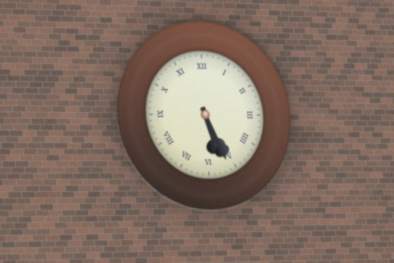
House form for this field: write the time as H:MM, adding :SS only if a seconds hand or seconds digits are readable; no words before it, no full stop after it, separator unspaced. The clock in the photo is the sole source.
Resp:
5:26
